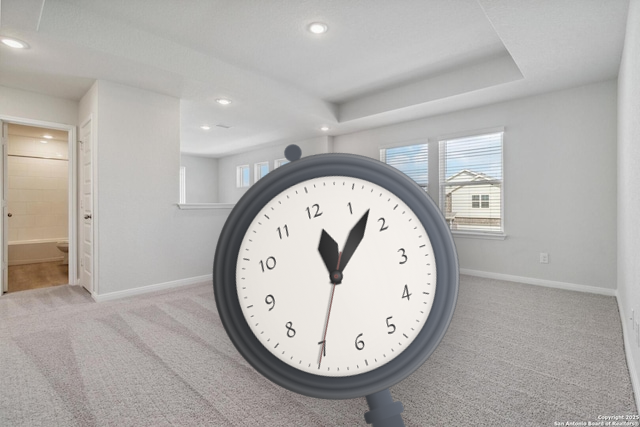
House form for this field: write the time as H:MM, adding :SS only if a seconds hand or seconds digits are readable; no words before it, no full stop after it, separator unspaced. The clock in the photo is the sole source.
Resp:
12:07:35
